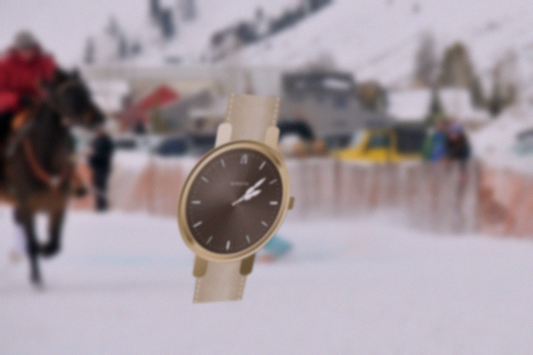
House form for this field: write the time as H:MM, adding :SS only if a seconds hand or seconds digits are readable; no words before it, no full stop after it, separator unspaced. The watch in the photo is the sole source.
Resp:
2:08
